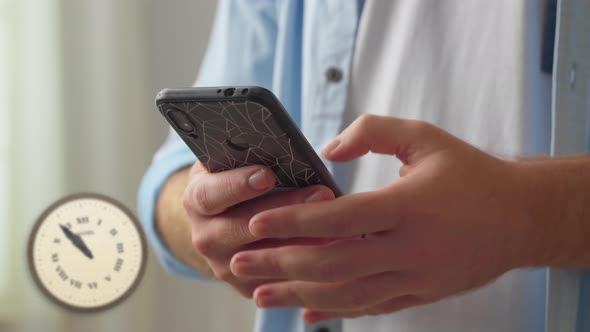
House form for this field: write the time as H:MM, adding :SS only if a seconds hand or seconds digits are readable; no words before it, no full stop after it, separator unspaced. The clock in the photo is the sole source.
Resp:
10:54
